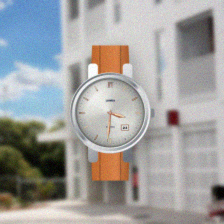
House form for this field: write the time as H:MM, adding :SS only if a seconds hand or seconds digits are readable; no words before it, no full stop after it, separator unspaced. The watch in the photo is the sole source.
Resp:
3:31
